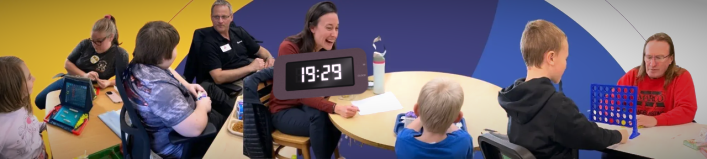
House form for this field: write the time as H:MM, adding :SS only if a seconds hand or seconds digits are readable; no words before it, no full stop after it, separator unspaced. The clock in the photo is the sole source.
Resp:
19:29
